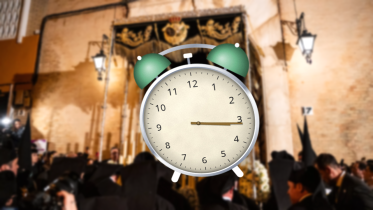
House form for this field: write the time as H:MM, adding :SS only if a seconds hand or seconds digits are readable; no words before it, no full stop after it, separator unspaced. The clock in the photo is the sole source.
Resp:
3:16
